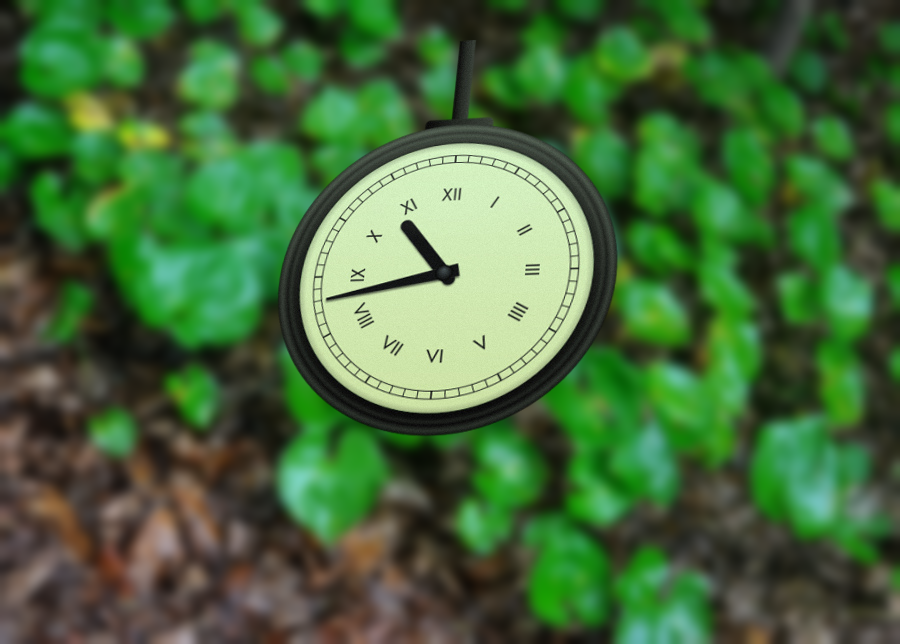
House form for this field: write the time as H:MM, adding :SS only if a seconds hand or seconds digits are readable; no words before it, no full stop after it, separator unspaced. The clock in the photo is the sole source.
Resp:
10:43
